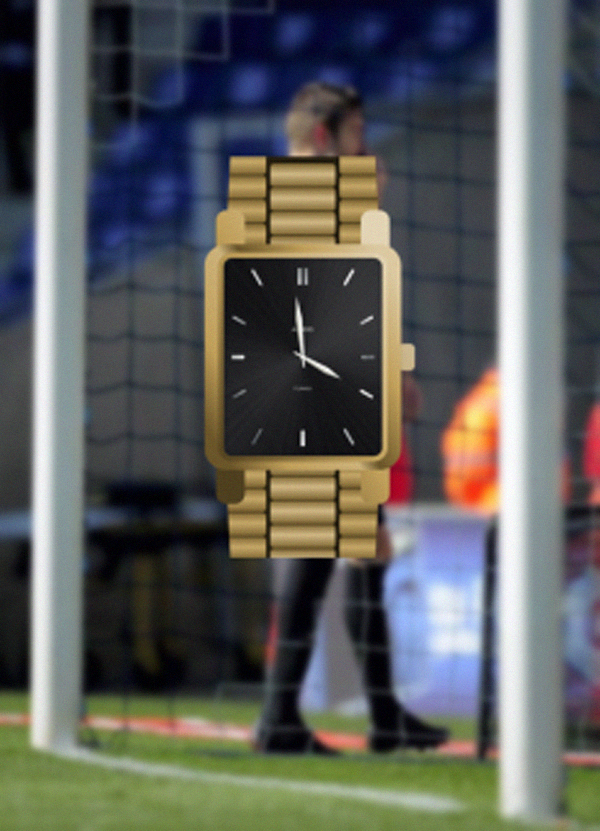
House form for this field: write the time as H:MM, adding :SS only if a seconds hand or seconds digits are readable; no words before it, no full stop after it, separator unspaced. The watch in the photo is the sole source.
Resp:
3:59
